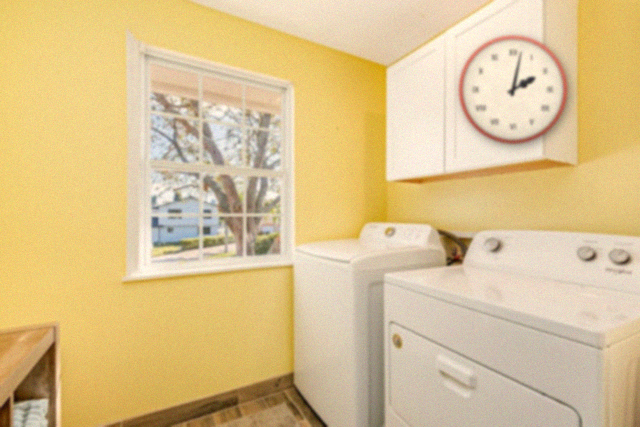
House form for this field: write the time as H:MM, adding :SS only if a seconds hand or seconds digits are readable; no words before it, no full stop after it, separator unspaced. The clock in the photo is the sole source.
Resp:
2:02
